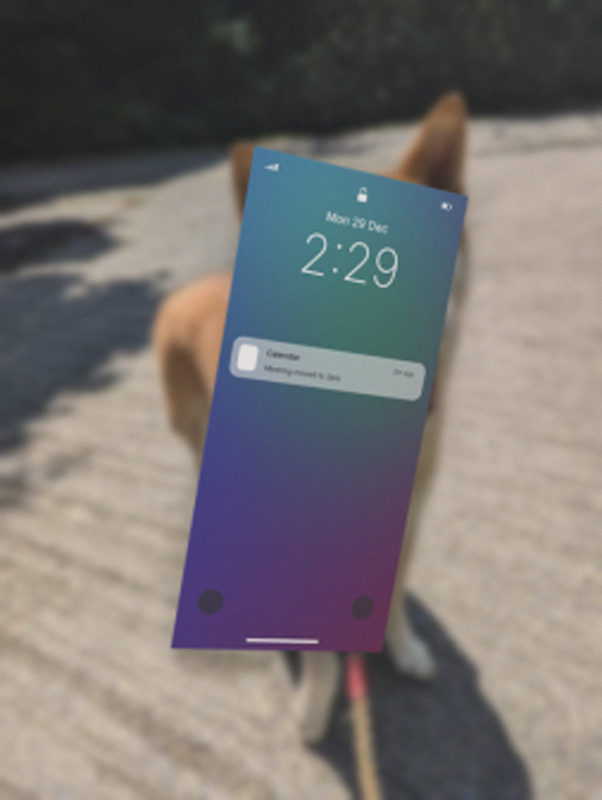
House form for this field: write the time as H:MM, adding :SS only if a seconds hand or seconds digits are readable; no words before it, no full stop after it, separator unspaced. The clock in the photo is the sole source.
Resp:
2:29
